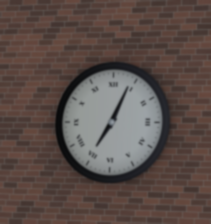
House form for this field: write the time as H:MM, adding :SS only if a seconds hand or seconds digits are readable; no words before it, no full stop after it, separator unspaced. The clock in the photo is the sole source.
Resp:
7:04
